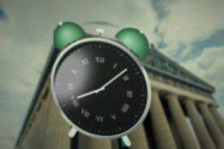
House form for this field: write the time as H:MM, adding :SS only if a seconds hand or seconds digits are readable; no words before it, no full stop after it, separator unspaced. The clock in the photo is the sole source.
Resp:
8:08
